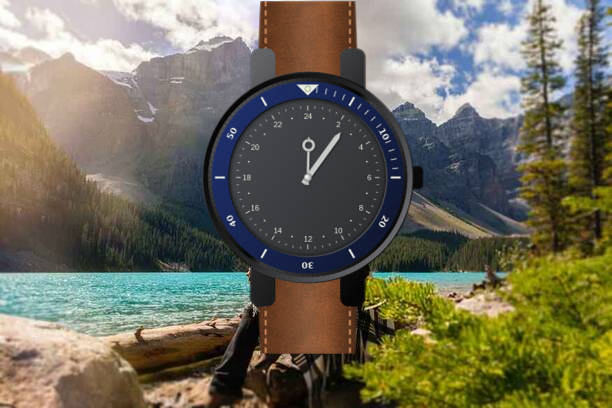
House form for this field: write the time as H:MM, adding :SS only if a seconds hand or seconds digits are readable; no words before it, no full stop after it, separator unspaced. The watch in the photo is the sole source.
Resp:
0:06
